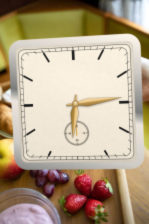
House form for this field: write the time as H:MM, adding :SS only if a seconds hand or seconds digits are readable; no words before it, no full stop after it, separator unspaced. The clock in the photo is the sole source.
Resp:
6:14
